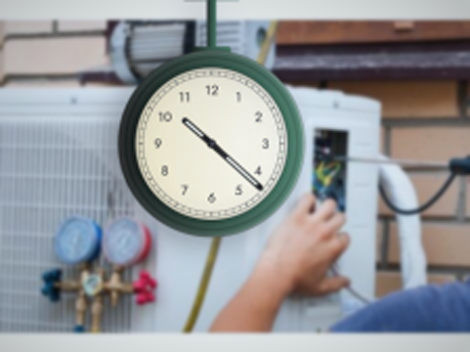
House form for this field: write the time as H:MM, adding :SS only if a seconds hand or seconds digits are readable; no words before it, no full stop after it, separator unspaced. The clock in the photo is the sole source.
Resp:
10:22
